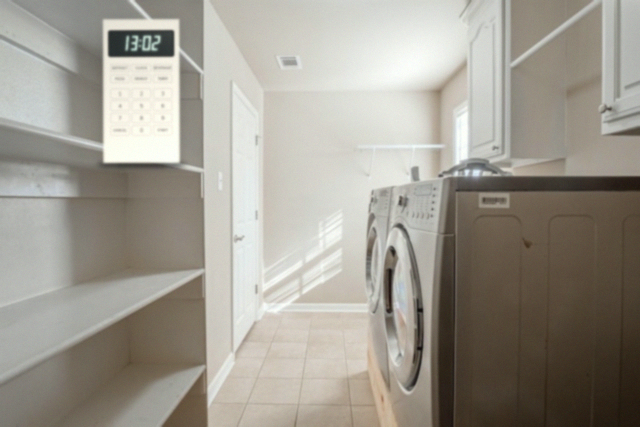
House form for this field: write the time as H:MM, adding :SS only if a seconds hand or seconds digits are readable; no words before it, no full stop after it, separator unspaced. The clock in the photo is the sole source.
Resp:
13:02
